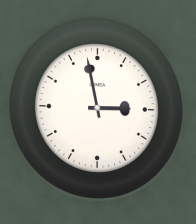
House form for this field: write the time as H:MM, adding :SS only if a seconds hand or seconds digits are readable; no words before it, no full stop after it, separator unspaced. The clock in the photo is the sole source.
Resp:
2:58
